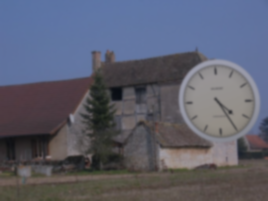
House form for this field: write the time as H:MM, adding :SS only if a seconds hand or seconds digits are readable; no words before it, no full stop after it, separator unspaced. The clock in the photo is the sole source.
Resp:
4:25
